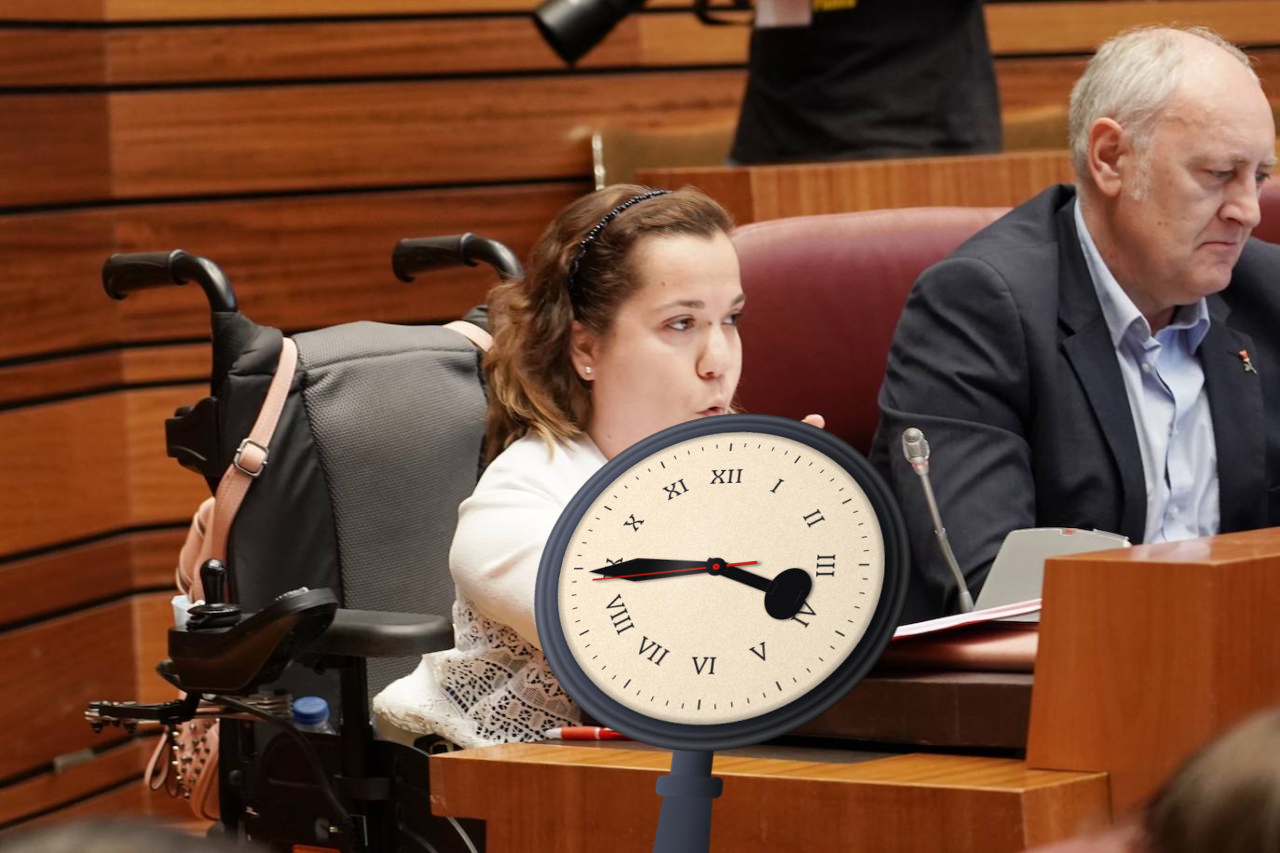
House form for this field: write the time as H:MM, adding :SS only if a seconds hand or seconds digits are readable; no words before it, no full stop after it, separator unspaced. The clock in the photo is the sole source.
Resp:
3:44:44
